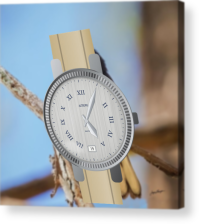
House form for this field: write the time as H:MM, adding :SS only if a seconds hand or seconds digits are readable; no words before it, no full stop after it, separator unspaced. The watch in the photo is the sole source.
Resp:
5:05
